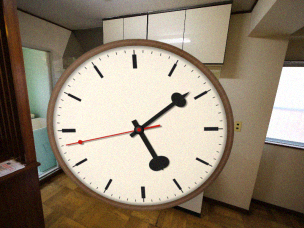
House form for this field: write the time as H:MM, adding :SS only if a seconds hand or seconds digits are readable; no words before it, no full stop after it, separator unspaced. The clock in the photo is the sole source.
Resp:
5:08:43
